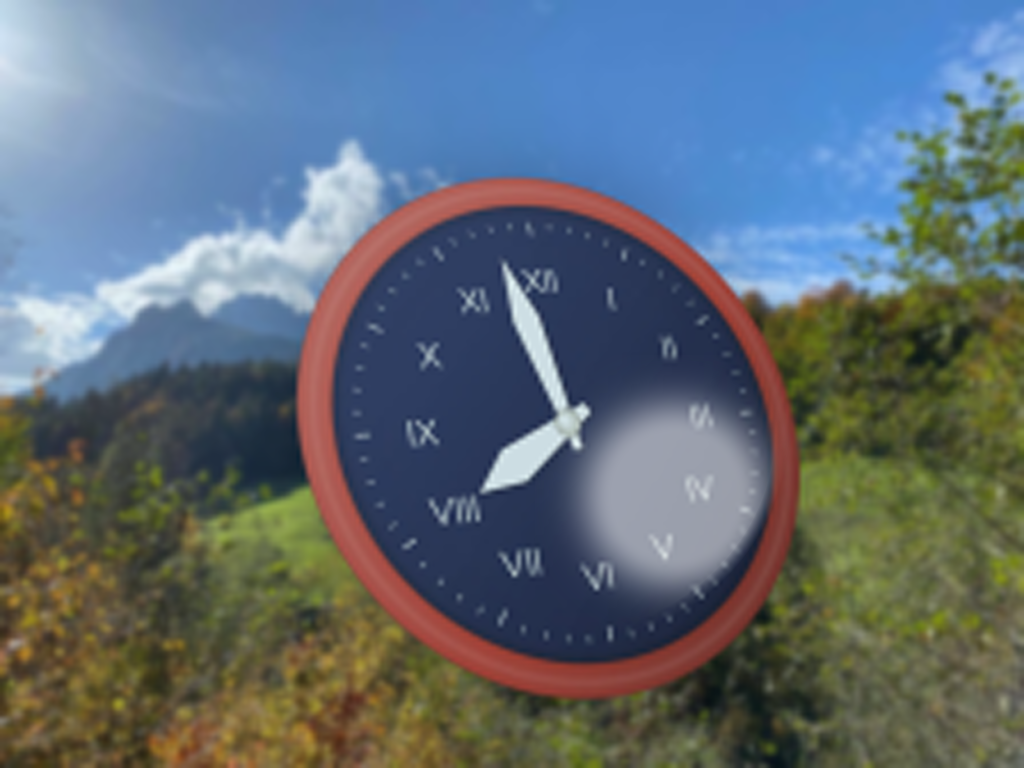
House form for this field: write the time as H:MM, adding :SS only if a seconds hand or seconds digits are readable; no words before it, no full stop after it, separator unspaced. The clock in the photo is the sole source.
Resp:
7:58
